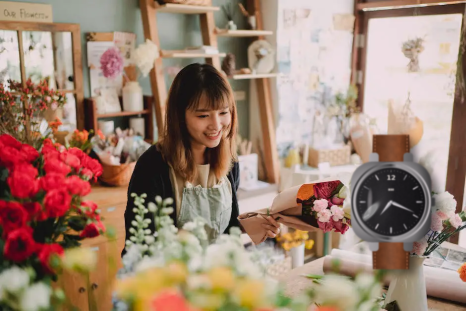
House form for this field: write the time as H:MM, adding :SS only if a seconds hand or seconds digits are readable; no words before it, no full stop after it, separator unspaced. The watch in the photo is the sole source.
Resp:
7:19
